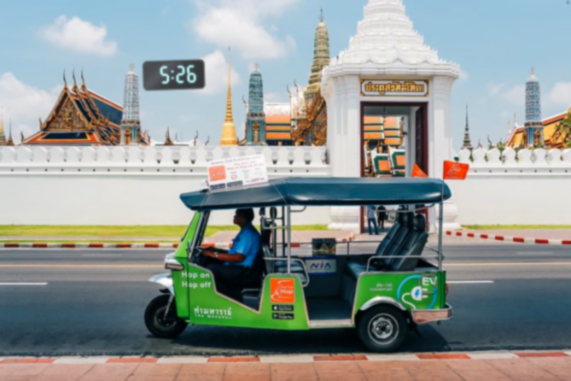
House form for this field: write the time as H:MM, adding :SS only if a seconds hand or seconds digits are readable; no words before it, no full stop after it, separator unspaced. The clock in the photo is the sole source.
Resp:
5:26
